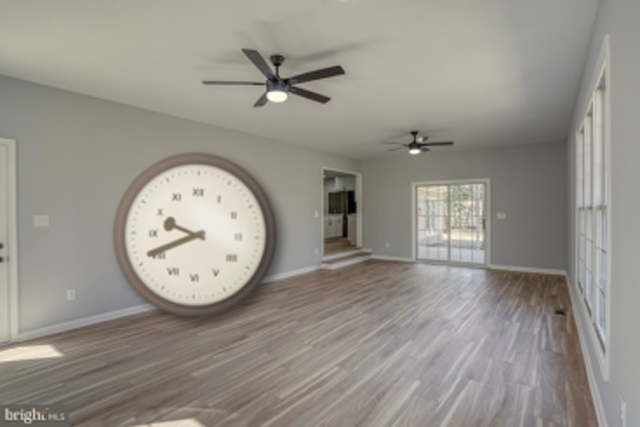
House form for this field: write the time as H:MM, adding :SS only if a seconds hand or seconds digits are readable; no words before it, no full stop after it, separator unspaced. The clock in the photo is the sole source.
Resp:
9:41
